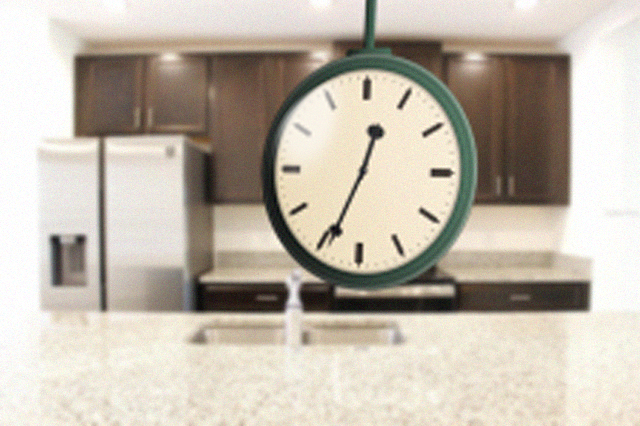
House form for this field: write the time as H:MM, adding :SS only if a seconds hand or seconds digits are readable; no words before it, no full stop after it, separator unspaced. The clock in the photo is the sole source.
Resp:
12:34
